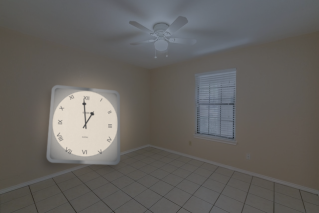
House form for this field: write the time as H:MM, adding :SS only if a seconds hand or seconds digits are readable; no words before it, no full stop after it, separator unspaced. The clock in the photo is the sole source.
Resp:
12:59
